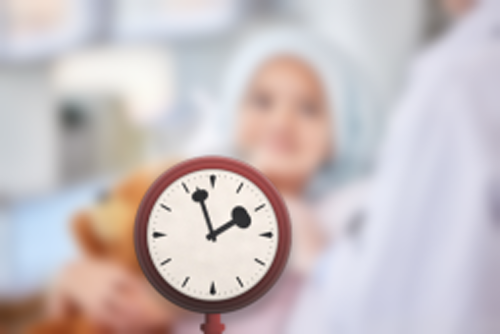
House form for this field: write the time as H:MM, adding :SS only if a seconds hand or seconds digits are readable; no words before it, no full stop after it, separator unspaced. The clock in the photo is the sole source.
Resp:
1:57
